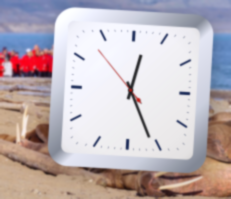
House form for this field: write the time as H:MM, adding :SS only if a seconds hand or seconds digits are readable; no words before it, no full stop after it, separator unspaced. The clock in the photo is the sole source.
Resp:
12:25:53
